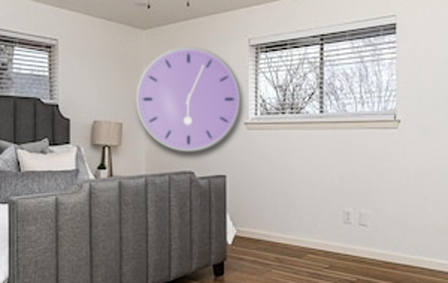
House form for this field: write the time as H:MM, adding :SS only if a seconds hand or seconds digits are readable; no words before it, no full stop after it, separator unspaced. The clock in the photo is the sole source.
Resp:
6:04
